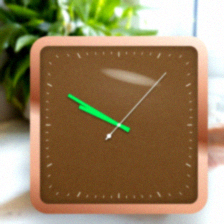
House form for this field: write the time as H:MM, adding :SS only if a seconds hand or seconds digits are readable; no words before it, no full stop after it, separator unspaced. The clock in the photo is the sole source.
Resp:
9:50:07
